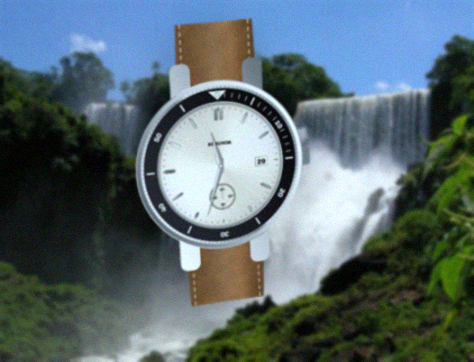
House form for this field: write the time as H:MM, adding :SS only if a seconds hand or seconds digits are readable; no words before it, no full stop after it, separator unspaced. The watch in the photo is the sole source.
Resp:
11:33
